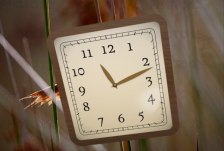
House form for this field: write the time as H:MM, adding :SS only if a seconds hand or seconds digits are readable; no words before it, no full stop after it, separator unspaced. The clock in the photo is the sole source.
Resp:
11:12
